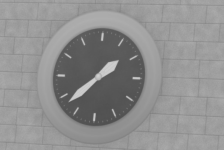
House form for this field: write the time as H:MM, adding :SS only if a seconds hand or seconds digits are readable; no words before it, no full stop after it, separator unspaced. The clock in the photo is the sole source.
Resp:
1:38
